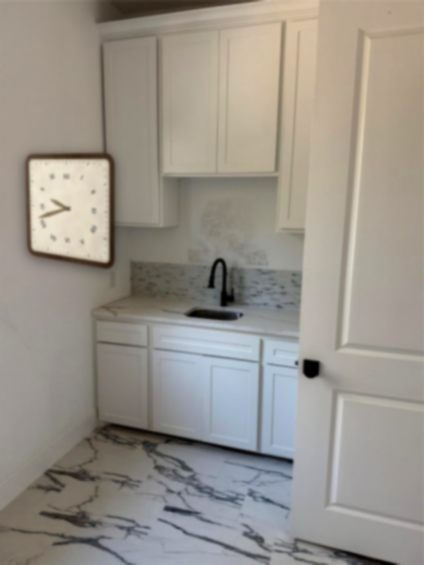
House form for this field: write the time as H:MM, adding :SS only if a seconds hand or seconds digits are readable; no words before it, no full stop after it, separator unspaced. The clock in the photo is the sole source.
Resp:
9:42
